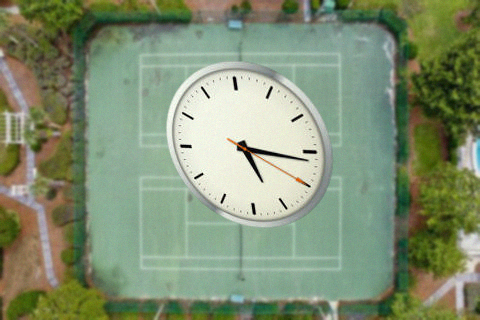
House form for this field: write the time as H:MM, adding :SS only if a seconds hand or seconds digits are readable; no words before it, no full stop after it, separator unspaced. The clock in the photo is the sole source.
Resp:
5:16:20
